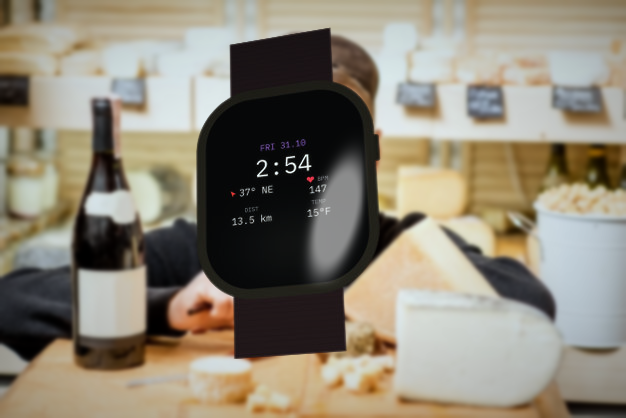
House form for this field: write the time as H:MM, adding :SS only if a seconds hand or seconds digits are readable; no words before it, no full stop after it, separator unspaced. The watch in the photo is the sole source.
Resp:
2:54
